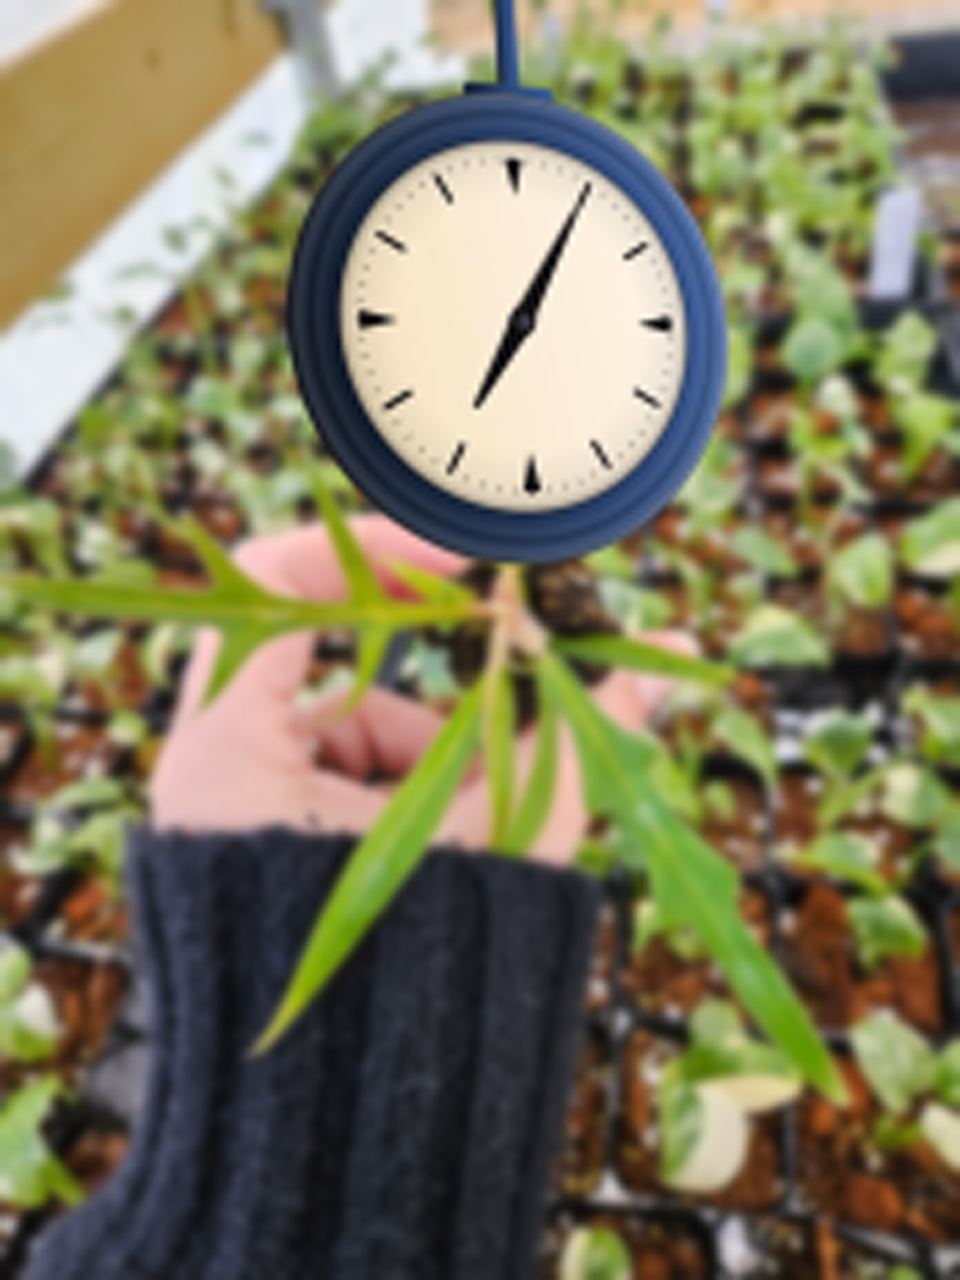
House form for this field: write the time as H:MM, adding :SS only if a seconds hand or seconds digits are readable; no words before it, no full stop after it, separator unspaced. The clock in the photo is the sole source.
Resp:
7:05
